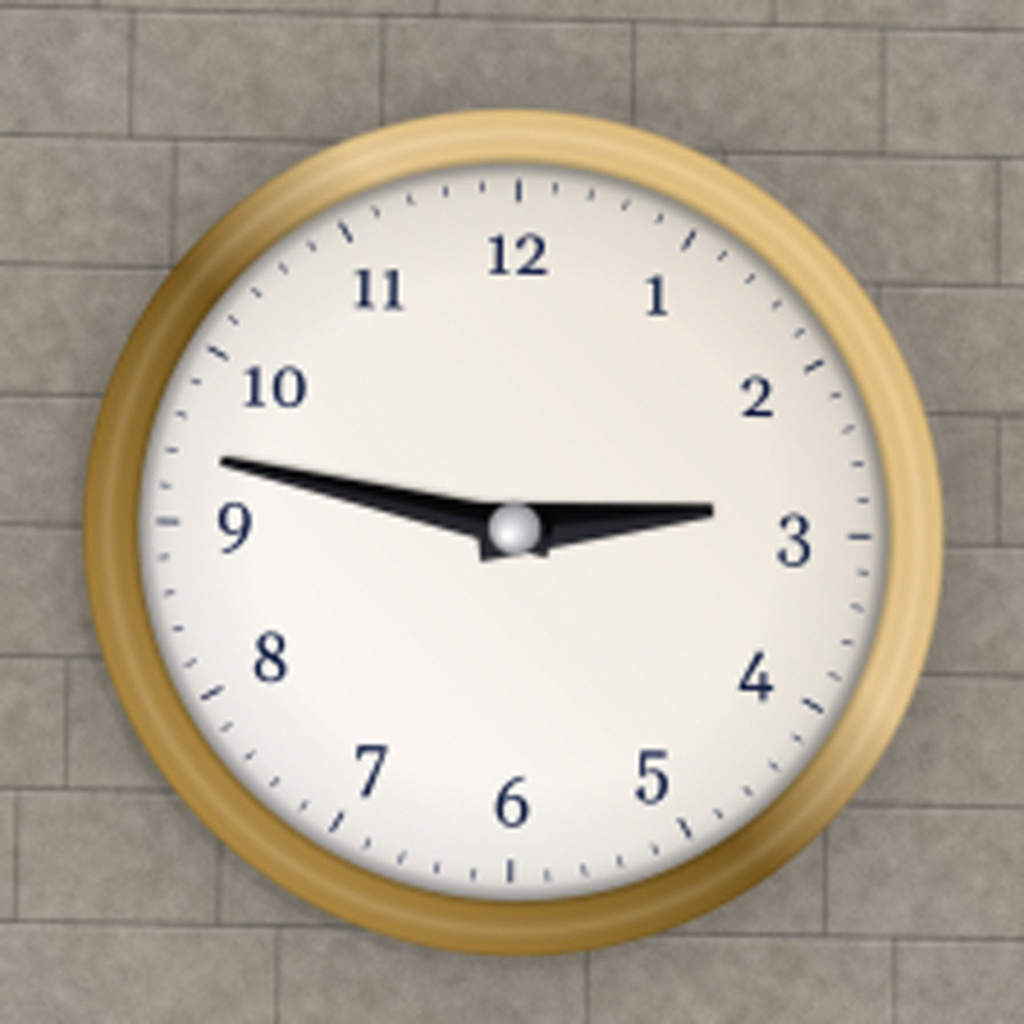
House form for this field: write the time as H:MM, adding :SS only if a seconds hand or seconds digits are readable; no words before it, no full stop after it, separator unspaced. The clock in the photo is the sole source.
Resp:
2:47
